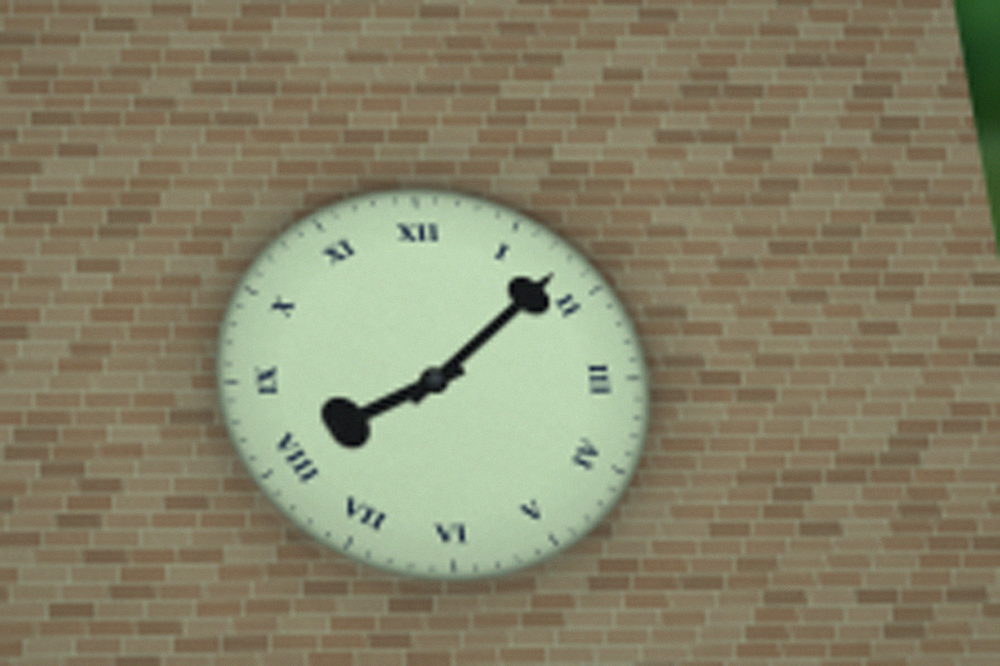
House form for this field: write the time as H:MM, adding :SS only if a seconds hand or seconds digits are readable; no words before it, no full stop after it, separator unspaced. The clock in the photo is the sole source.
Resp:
8:08
